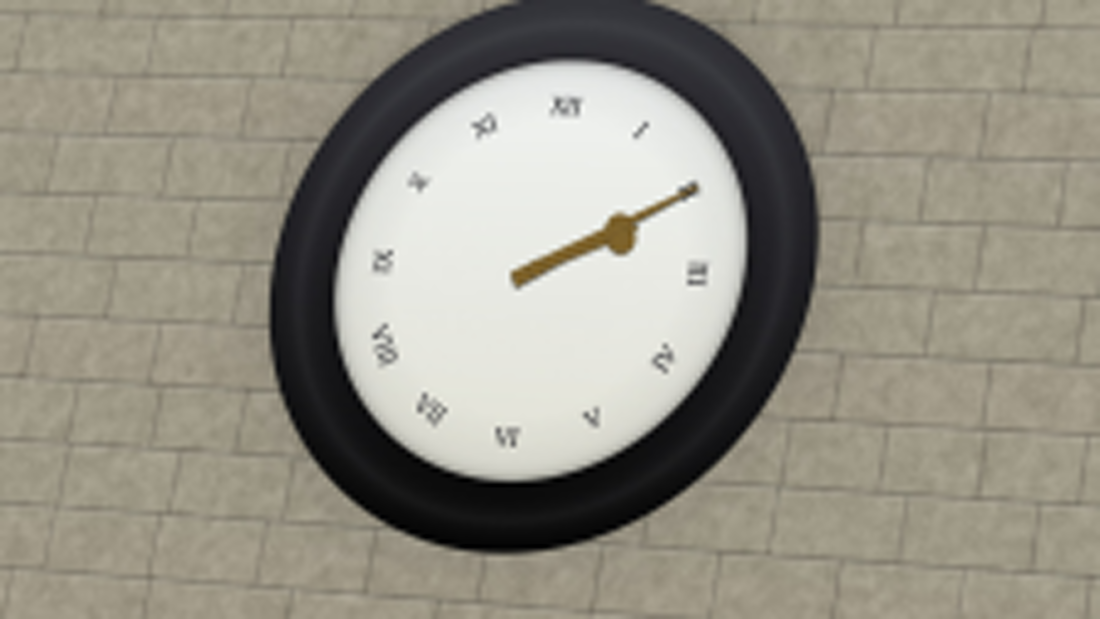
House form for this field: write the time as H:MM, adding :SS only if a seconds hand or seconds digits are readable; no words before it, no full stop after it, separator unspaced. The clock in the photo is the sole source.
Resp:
2:10
